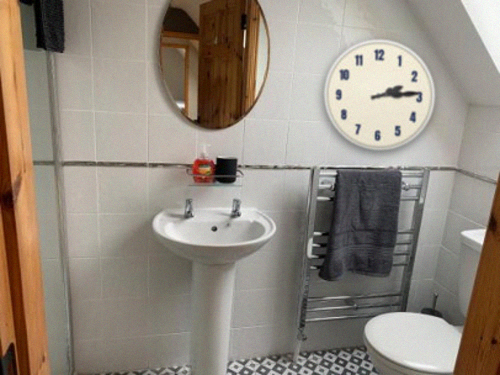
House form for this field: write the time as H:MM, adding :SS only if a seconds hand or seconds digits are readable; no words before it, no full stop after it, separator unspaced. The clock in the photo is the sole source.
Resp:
2:14
